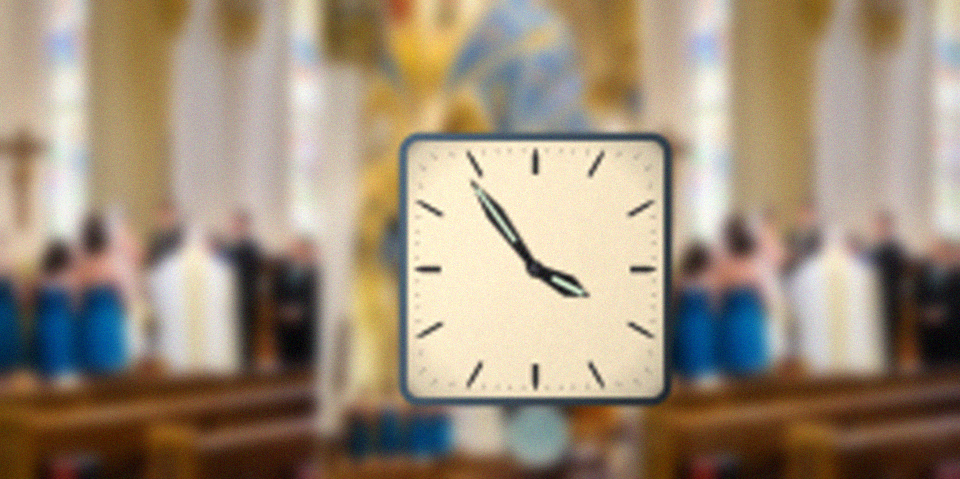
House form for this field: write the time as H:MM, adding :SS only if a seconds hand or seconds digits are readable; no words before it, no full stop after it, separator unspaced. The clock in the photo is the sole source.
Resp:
3:54
